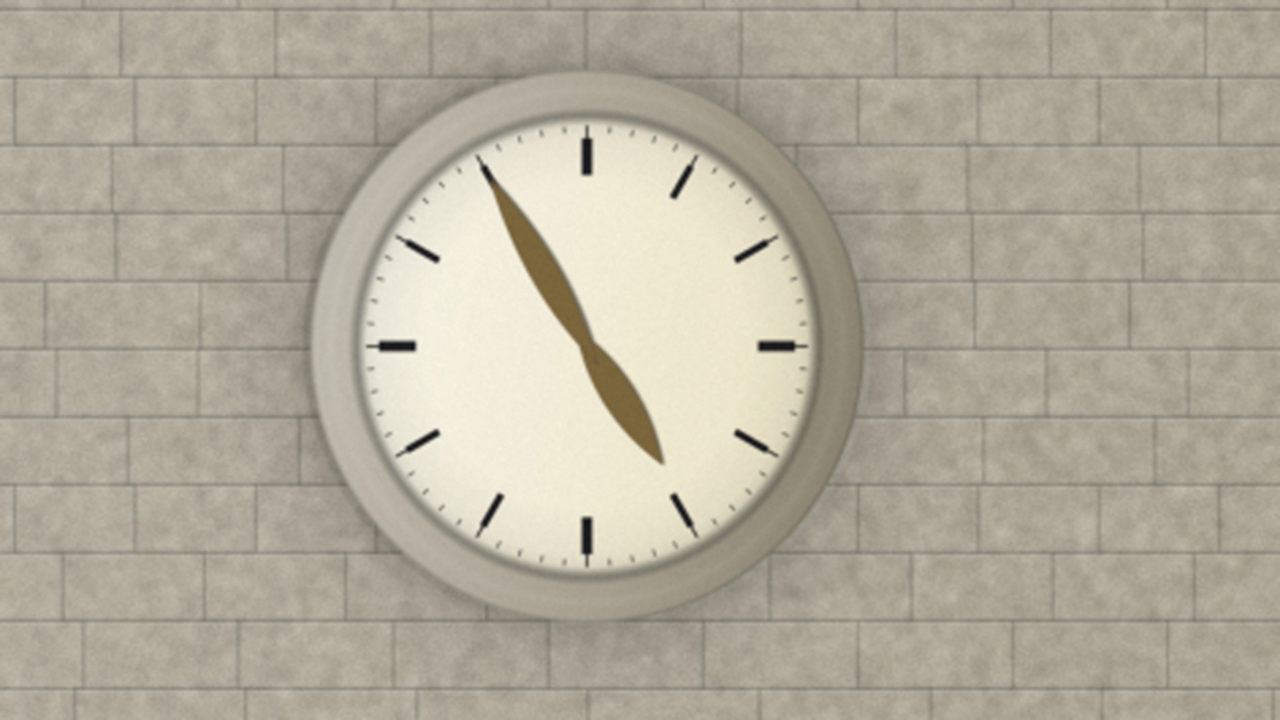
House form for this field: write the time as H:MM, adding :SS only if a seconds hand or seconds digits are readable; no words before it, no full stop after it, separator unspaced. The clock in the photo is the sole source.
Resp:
4:55
